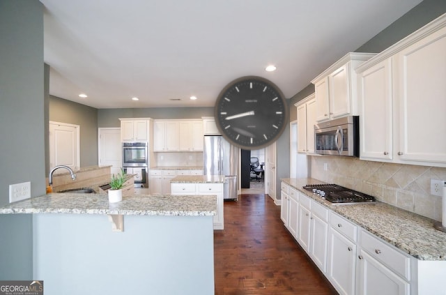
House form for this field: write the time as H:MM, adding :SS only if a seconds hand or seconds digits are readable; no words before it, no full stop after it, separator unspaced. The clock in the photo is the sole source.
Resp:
8:43
